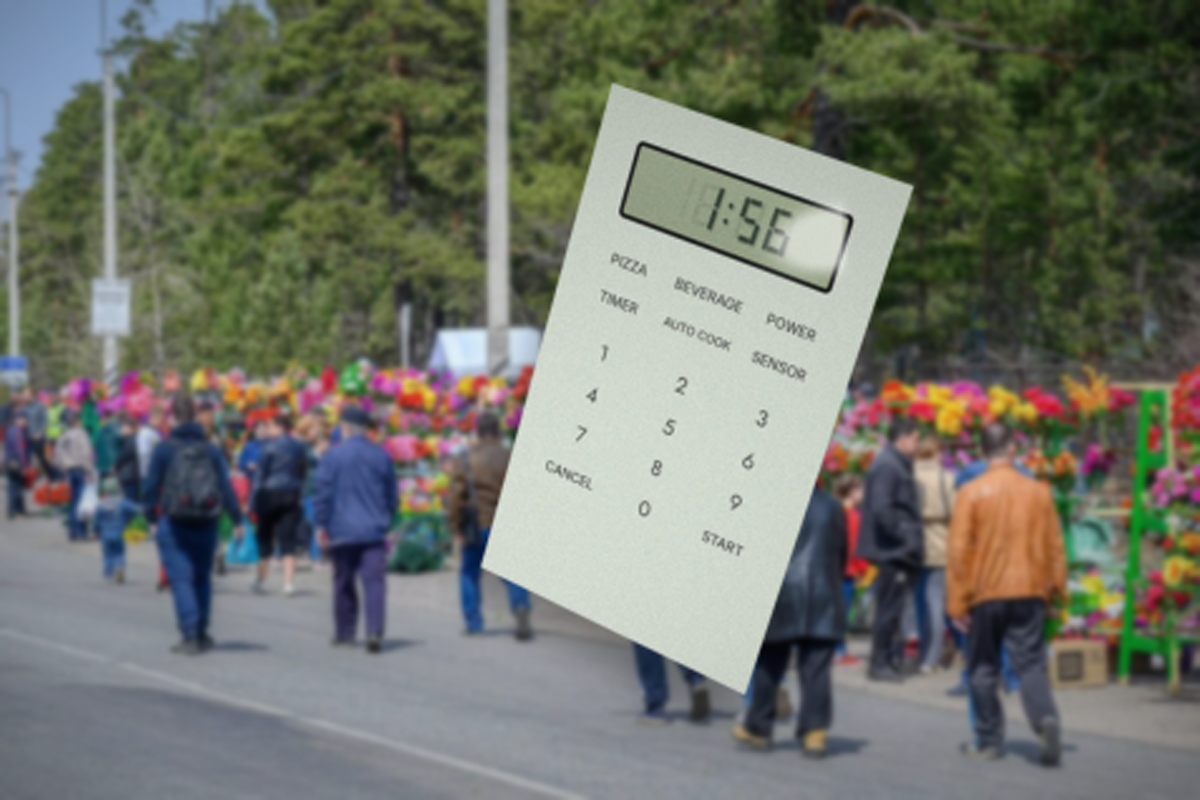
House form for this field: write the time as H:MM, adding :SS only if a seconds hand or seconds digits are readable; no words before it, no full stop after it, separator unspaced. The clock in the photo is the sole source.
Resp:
1:56
